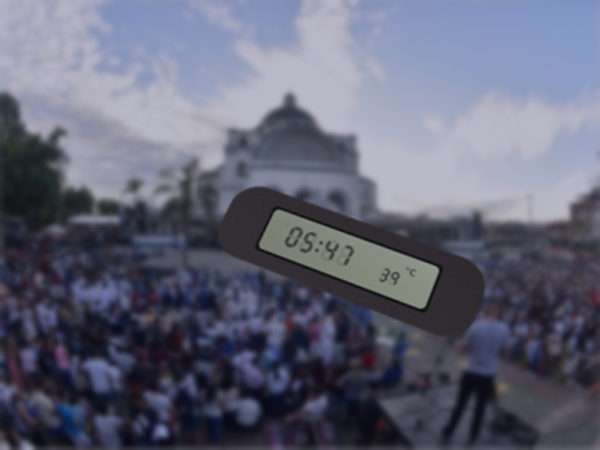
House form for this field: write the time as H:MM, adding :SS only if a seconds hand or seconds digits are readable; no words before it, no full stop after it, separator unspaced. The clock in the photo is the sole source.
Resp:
5:47
